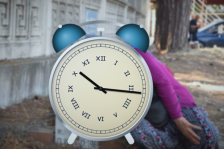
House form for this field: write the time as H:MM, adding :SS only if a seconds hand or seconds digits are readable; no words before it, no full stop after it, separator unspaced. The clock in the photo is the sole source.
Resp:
10:16
